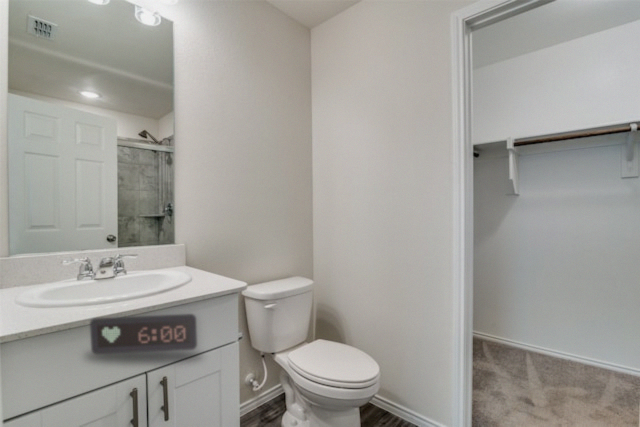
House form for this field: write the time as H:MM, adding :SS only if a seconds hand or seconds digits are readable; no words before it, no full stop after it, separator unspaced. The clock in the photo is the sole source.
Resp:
6:00
